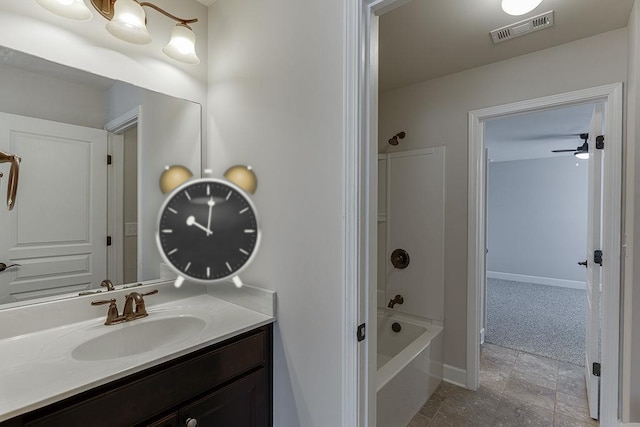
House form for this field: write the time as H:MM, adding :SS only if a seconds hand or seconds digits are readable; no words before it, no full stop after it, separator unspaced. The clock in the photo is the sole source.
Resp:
10:01
